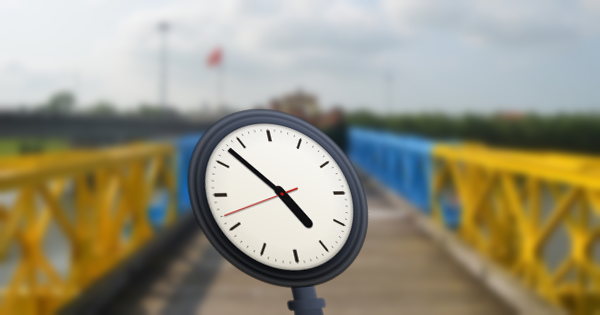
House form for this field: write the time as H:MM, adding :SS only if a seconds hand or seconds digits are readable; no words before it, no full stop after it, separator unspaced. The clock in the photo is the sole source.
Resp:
4:52:42
